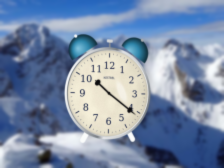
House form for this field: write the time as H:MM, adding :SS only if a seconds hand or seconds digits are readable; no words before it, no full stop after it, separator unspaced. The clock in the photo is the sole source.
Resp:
10:21
